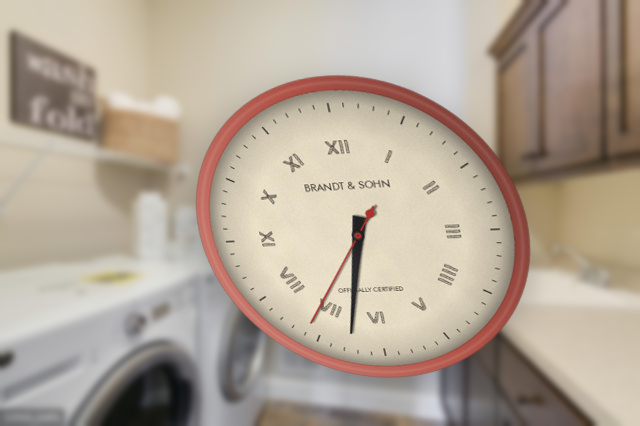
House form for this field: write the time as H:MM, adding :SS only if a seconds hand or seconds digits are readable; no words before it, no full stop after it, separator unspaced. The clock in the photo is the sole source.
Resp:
6:32:36
